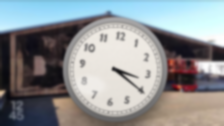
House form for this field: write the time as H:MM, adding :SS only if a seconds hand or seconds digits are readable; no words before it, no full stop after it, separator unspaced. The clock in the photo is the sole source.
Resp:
3:20
